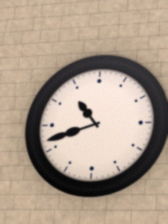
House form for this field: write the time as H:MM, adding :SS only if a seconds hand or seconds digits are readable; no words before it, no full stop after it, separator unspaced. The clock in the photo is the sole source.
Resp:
10:42
